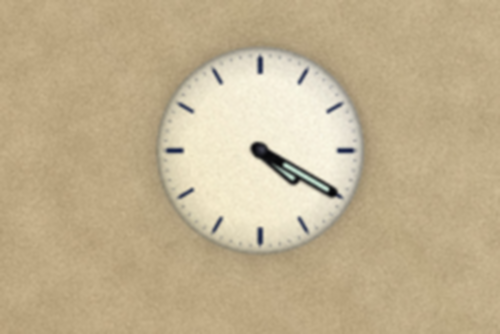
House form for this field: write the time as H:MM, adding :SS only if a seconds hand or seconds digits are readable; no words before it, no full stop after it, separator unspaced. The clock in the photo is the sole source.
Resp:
4:20
